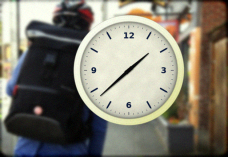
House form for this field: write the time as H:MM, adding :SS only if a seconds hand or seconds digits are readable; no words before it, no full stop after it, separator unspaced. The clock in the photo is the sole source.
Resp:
1:38
